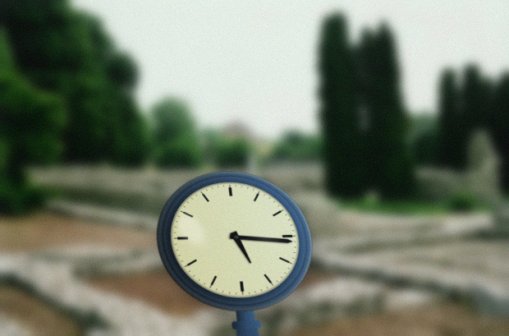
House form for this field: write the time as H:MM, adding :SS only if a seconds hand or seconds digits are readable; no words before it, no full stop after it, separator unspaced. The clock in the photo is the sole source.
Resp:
5:16
